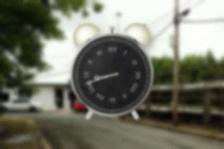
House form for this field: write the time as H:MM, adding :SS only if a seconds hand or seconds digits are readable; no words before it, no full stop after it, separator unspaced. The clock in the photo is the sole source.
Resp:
8:42
